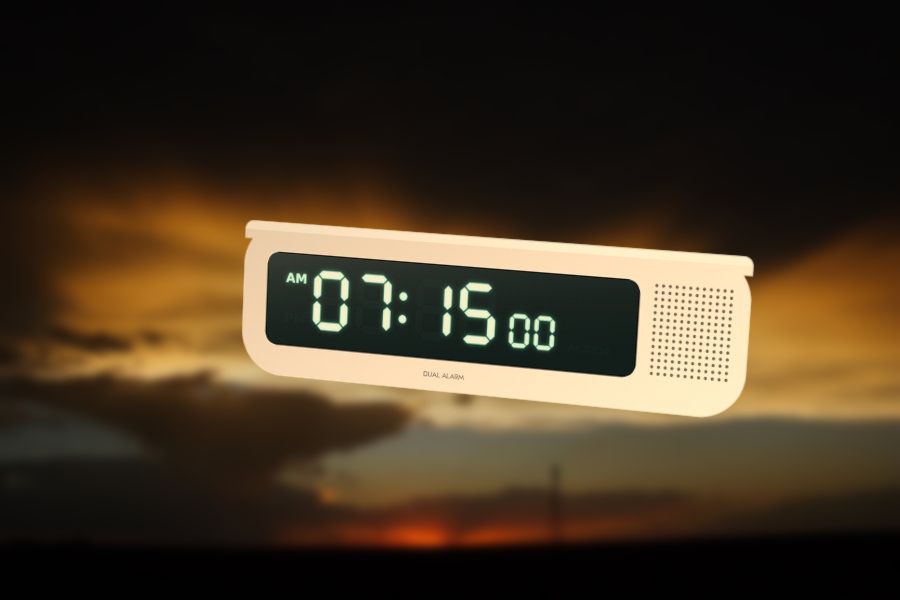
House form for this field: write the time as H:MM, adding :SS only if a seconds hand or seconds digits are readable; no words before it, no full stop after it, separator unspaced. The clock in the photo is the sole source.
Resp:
7:15:00
